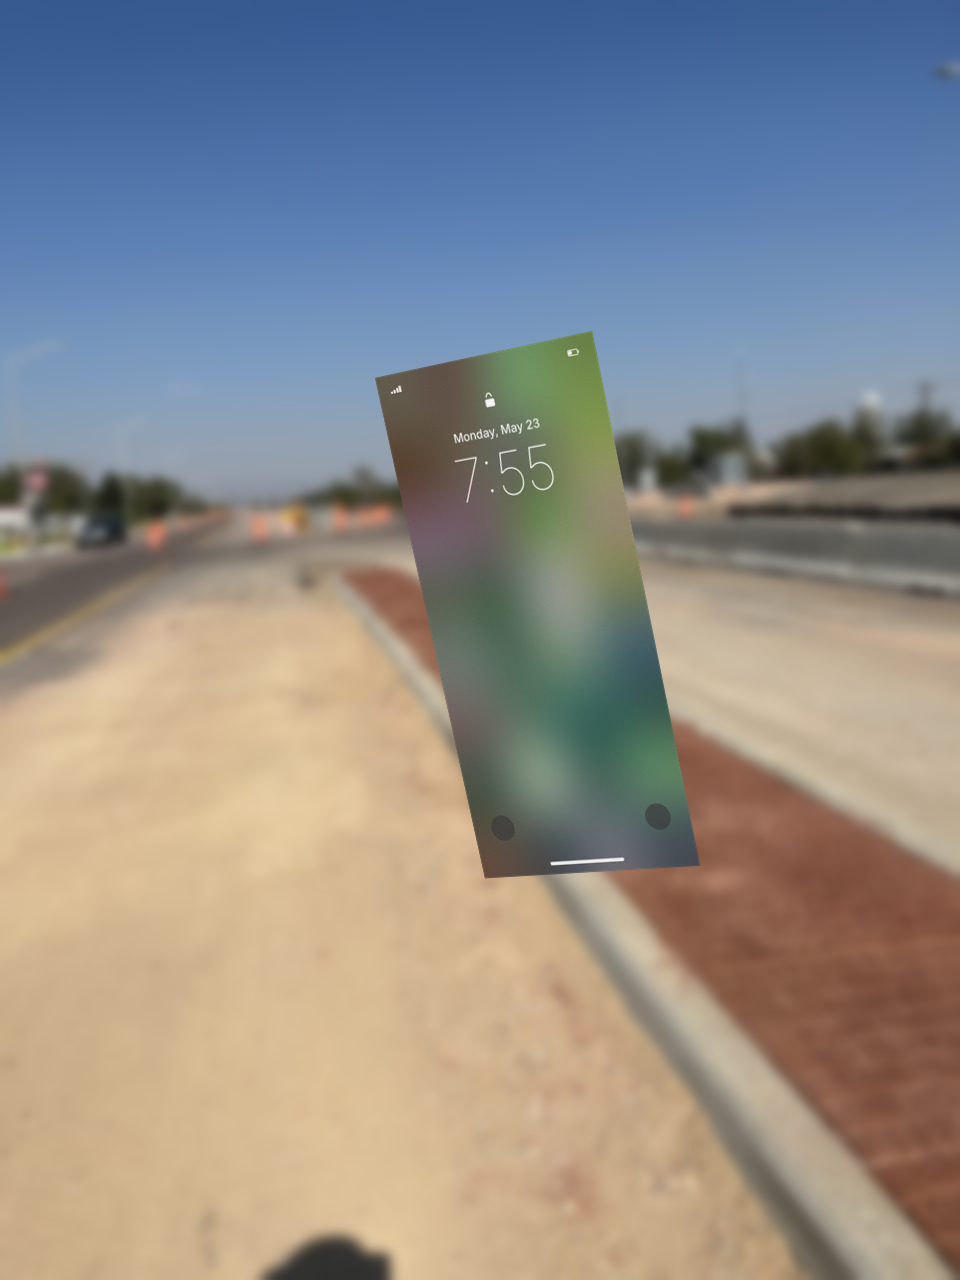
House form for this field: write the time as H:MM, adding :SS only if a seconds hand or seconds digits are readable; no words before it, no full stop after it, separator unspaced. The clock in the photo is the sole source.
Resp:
7:55
